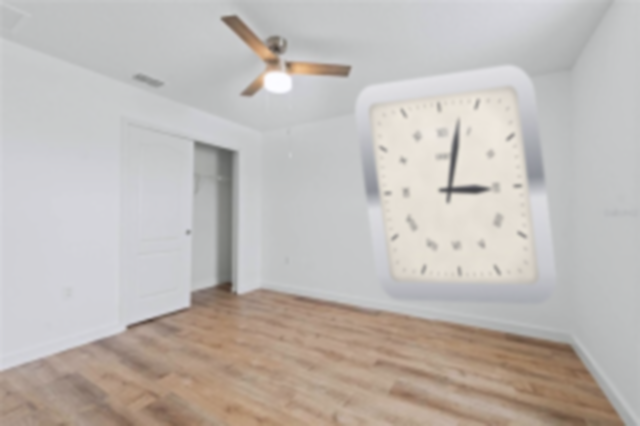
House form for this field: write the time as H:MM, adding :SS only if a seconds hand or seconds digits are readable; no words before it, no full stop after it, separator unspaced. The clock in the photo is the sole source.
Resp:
3:03
